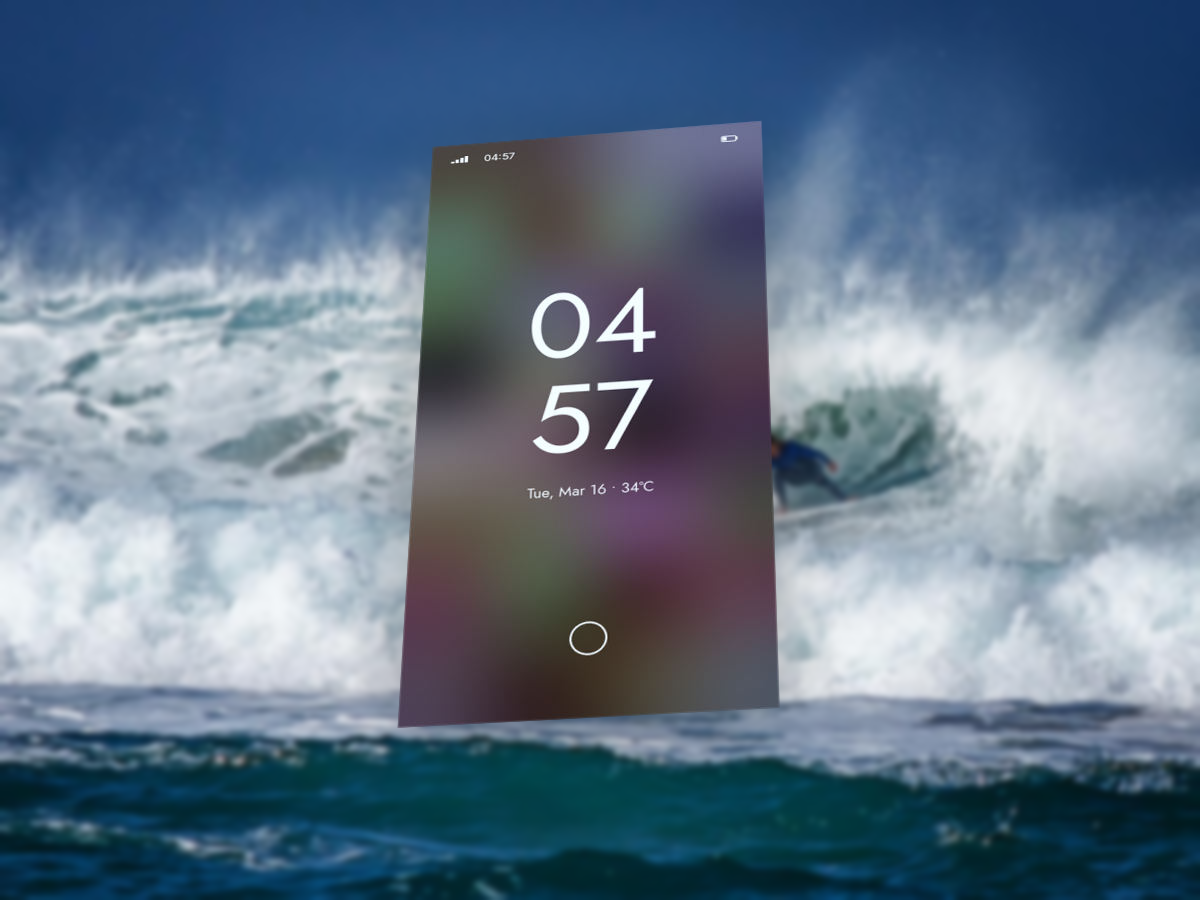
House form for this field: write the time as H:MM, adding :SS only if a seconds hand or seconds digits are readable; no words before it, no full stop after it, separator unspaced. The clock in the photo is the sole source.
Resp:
4:57
